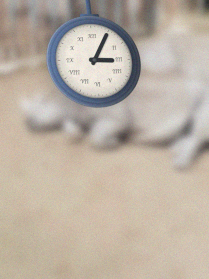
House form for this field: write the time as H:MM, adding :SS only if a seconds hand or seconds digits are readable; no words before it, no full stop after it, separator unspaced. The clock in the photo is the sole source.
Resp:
3:05
